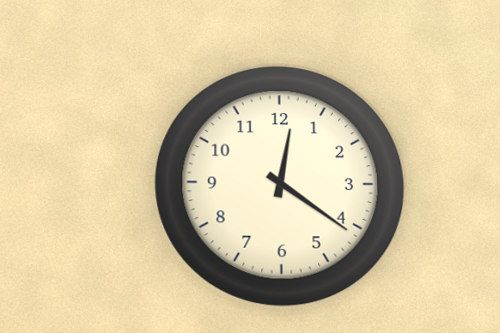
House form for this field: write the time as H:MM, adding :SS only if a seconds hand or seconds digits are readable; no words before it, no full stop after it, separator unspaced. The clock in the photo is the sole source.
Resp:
12:21
